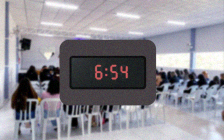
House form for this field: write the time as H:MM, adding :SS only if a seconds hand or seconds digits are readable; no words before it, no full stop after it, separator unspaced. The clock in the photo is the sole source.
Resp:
6:54
